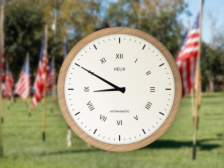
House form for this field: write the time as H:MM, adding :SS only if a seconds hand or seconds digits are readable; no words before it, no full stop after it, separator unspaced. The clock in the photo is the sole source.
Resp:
8:50
